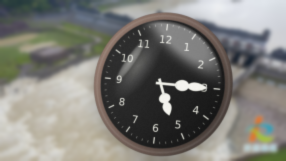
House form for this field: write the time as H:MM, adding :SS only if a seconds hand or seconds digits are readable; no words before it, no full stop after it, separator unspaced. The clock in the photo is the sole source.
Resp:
5:15
